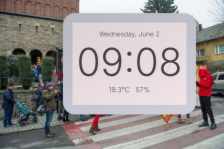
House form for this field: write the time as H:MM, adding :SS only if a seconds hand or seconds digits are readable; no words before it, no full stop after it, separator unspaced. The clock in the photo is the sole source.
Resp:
9:08
